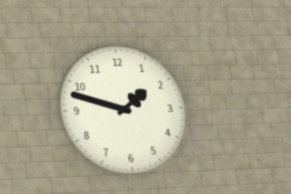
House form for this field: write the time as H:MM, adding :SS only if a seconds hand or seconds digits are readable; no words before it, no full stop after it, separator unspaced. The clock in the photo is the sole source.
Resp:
1:48
